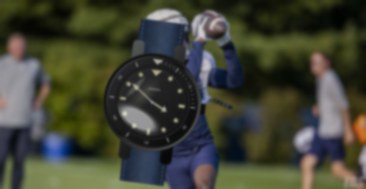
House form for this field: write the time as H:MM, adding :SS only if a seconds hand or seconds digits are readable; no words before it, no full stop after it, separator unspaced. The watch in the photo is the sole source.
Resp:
3:51
